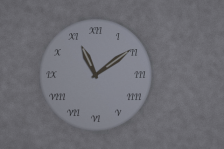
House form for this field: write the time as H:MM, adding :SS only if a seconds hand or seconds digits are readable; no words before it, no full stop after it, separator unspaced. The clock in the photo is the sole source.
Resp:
11:09
